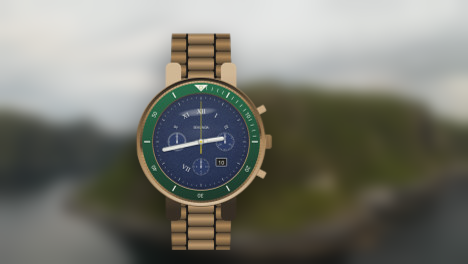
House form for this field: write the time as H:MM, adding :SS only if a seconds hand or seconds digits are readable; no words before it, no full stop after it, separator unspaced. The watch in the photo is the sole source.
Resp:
2:43
